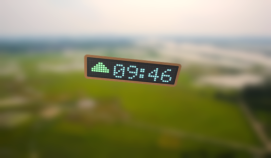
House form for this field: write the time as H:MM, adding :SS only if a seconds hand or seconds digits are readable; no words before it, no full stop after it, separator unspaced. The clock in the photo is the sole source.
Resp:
9:46
